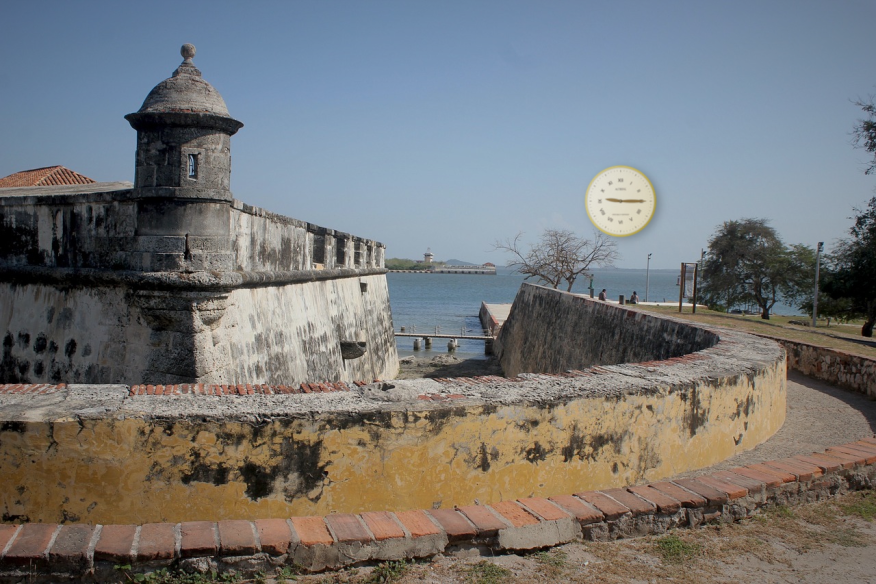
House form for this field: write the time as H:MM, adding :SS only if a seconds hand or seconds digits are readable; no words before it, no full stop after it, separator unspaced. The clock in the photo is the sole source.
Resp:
9:15
